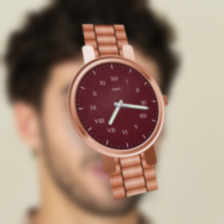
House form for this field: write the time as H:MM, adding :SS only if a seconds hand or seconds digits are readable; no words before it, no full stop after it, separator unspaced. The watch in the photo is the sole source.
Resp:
7:17
